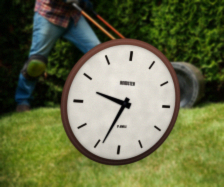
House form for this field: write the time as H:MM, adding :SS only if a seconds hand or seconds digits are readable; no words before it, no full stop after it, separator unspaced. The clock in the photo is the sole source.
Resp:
9:34
